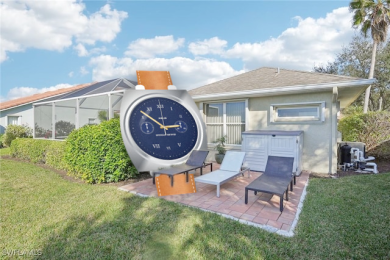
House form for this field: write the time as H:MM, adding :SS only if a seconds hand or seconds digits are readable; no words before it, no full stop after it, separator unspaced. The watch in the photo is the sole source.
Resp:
2:52
